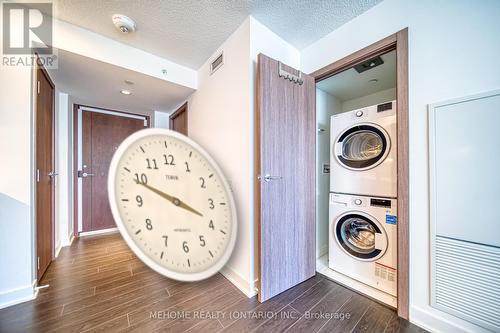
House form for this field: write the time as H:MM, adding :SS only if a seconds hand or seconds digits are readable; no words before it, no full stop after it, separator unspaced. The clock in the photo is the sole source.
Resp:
3:49
